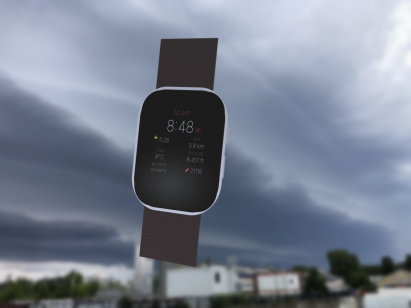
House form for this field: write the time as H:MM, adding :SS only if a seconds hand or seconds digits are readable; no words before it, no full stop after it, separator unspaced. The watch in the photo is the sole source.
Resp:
8:48
